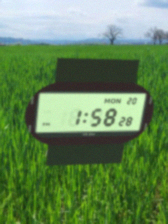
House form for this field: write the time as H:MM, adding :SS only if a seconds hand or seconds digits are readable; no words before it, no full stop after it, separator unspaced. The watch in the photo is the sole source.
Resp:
1:58
